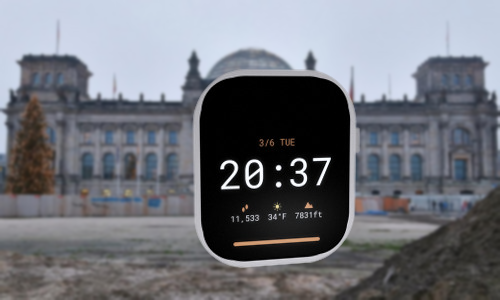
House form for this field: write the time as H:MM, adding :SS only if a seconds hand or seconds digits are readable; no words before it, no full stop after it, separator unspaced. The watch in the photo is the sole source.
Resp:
20:37
